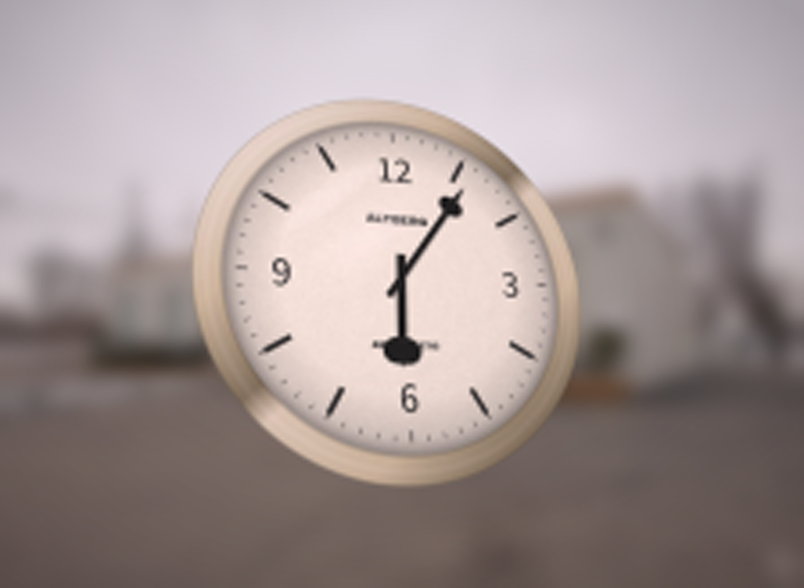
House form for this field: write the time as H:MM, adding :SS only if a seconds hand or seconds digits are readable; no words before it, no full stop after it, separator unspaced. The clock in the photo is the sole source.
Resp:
6:06
